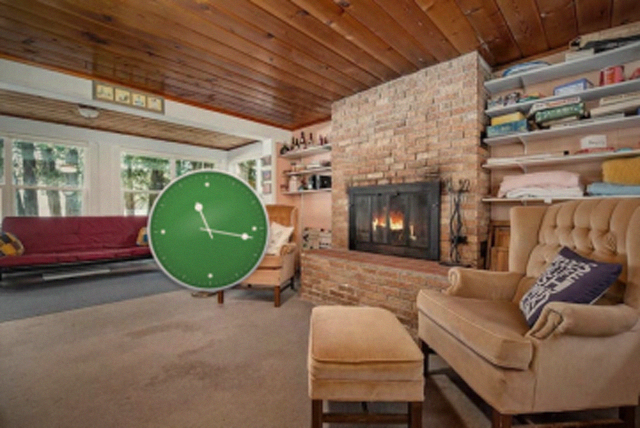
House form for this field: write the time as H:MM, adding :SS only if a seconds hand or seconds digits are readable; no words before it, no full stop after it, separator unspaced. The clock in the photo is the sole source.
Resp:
11:17
